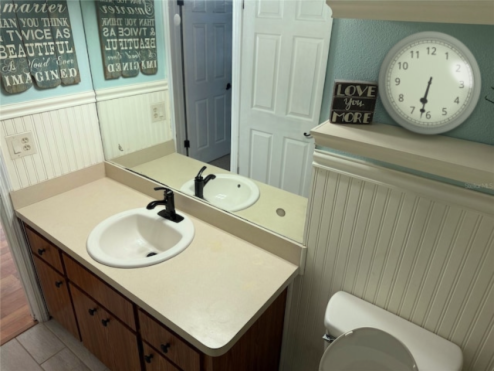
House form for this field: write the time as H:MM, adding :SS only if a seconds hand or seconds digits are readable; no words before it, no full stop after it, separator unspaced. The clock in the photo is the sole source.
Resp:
6:32
